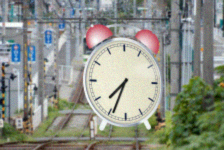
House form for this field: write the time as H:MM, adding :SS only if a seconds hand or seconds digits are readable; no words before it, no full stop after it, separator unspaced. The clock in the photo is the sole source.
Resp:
7:34
